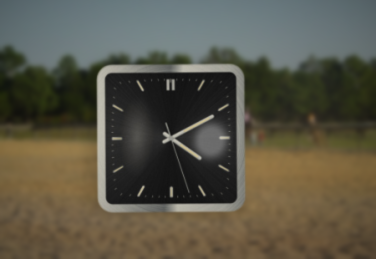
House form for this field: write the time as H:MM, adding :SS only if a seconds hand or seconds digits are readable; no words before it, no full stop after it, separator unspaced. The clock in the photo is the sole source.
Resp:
4:10:27
